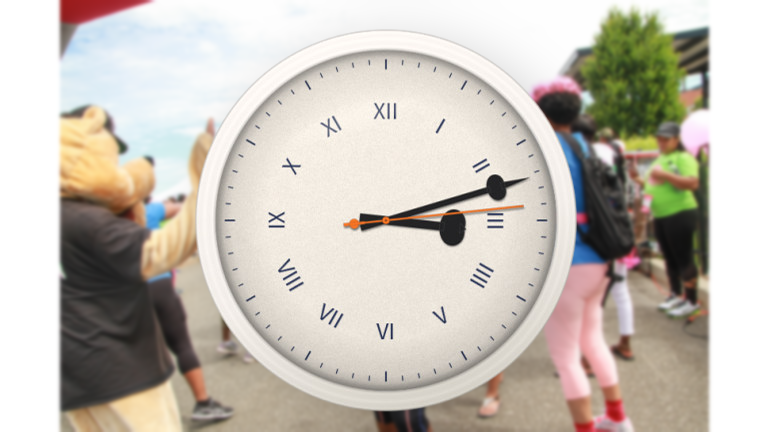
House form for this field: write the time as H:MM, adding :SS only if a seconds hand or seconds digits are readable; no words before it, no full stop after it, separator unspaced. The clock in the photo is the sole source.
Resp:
3:12:14
